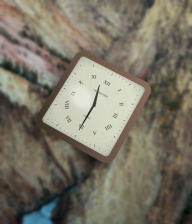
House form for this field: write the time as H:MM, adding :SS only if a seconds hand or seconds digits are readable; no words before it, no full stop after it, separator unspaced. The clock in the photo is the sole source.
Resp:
11:30
